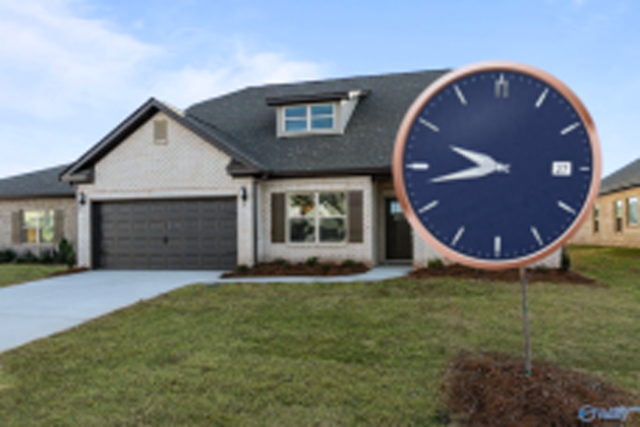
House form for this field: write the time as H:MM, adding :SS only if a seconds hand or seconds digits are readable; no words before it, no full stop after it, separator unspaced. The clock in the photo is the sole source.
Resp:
9:43
